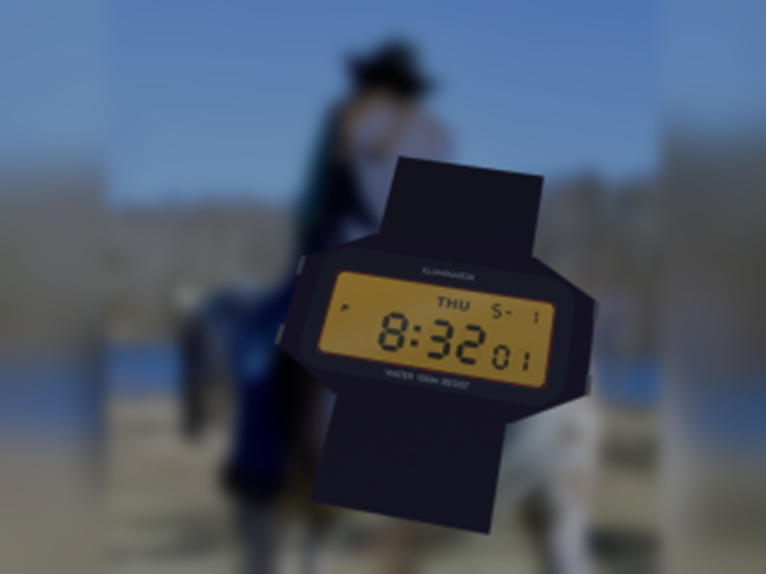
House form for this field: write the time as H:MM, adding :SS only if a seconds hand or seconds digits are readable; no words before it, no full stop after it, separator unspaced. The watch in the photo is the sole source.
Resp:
8:32:01
